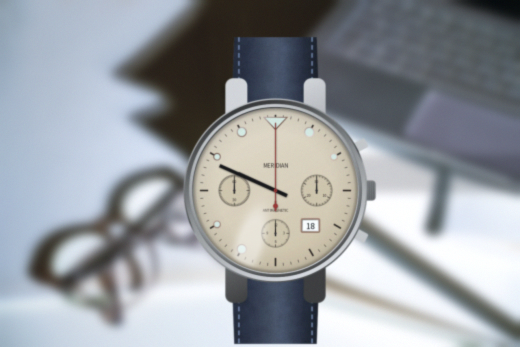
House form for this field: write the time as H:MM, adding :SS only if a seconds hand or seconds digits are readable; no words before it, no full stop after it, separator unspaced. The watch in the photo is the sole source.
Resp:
9:49
